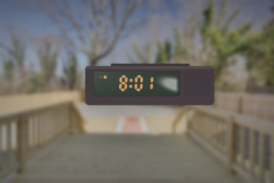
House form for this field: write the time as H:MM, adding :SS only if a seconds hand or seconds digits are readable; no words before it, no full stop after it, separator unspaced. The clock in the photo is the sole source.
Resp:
8:01
